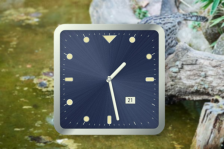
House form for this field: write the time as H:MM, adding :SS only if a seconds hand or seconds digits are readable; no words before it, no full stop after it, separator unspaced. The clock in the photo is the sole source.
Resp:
1:28
